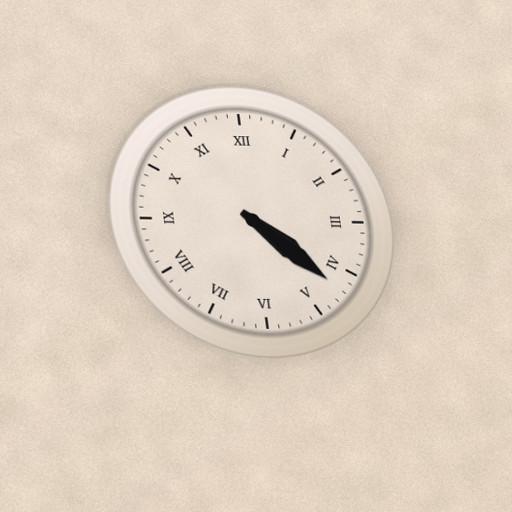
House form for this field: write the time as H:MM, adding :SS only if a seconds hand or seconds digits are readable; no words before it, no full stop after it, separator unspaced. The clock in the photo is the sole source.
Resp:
4:22
